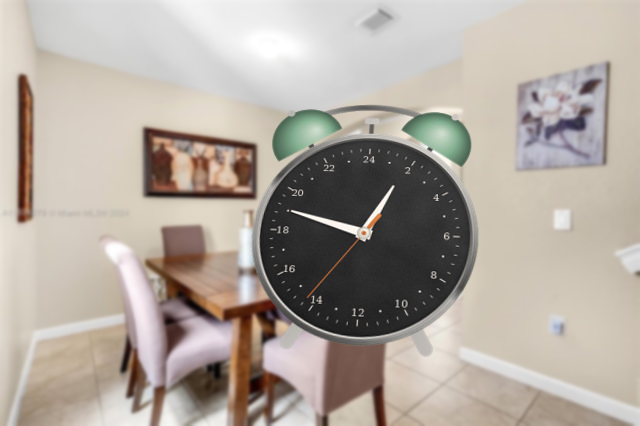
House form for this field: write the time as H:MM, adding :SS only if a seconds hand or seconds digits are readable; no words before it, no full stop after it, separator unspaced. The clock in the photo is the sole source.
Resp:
1:47:36
